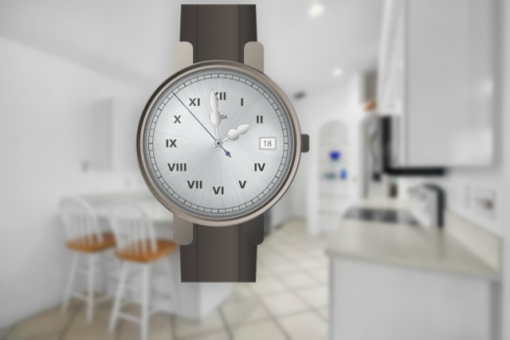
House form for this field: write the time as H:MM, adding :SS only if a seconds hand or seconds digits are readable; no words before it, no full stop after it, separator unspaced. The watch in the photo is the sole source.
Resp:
1:58:53
